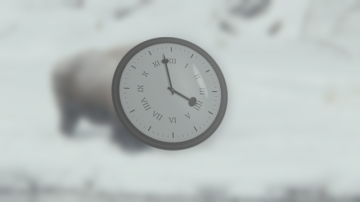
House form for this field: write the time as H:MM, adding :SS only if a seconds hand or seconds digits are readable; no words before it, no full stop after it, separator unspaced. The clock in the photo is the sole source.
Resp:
3:58
